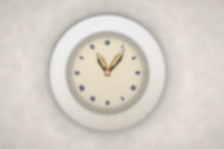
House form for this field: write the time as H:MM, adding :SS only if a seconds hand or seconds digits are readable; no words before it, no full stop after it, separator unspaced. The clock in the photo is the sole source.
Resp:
11:06
